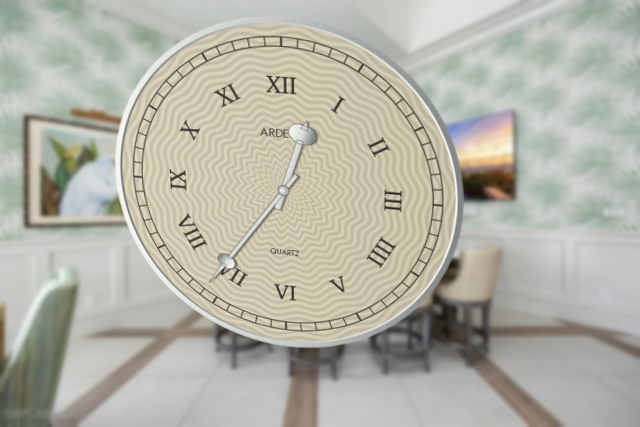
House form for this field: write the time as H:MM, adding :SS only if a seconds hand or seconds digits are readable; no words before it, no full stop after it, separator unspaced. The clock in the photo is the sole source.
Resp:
12:36
